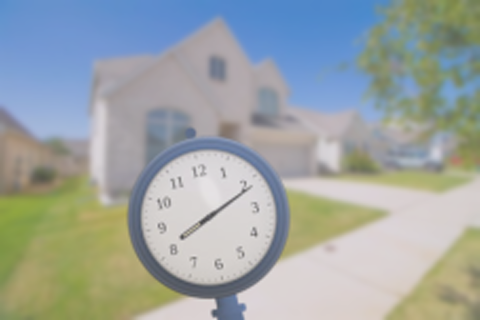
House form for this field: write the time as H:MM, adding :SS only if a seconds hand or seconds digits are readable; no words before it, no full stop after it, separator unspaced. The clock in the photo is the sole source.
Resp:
8:11
